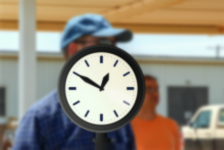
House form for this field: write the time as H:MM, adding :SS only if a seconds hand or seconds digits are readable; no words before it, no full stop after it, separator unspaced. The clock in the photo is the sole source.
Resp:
12:50
